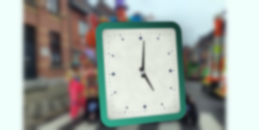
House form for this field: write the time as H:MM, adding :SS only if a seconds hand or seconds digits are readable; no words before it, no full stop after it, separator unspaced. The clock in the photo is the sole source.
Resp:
5:01
